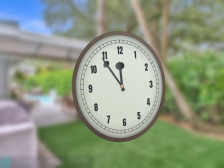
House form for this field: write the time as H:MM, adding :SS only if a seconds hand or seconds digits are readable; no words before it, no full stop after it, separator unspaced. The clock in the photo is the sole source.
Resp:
11:54
